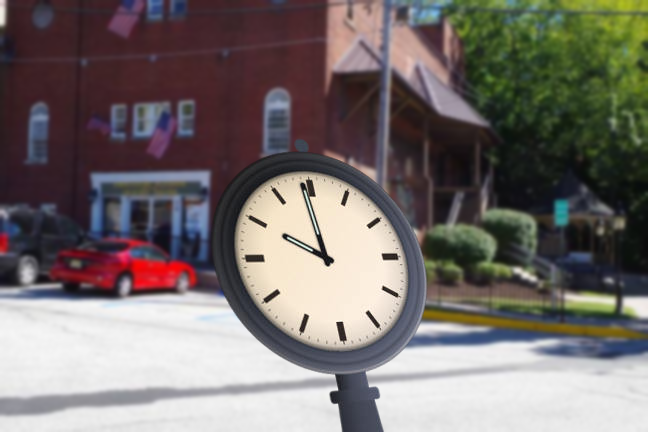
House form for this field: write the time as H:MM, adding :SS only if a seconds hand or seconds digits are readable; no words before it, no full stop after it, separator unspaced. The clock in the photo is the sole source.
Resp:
9:59
